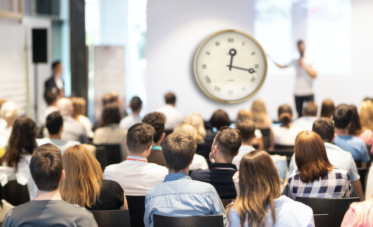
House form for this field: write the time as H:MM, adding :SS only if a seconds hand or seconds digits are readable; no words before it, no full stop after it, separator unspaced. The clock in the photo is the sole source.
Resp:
12:17
